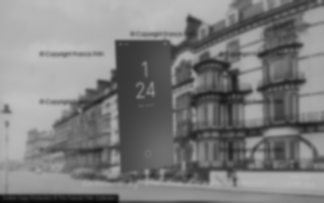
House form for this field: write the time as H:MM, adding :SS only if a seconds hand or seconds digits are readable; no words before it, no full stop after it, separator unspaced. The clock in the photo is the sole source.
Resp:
1:24
